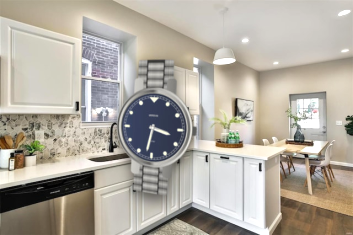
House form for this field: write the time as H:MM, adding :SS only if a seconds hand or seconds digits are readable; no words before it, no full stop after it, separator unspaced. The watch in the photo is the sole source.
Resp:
3:32
